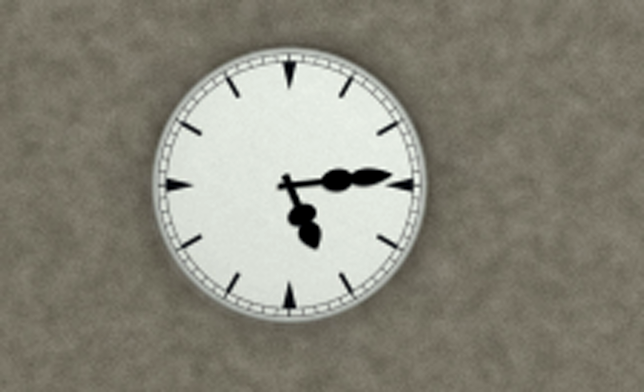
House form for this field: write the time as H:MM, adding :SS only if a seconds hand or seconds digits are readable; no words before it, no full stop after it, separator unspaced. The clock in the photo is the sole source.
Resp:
5:14
